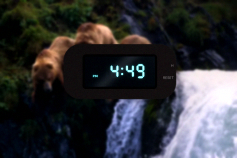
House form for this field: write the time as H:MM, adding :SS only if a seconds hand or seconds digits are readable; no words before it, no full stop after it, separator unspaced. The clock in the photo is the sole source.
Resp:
4:49
